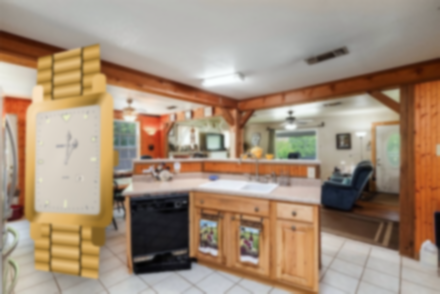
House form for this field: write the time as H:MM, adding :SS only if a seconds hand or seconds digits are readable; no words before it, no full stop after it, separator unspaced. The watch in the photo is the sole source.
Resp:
1:01
